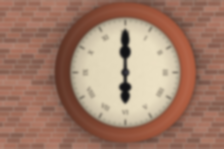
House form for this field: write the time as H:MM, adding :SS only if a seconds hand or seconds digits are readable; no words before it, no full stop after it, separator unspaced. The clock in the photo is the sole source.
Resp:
6:00
